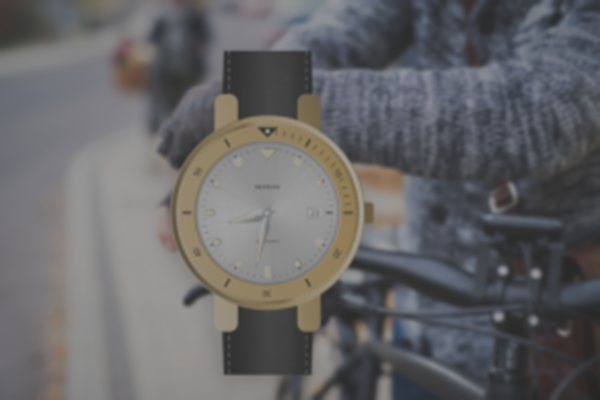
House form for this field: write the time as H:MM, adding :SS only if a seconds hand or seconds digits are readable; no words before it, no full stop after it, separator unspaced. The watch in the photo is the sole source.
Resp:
8:32
